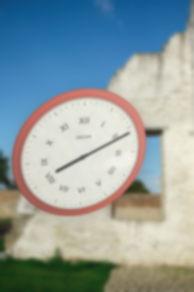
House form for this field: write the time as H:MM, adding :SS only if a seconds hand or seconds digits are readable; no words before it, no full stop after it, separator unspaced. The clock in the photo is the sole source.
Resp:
8:11
